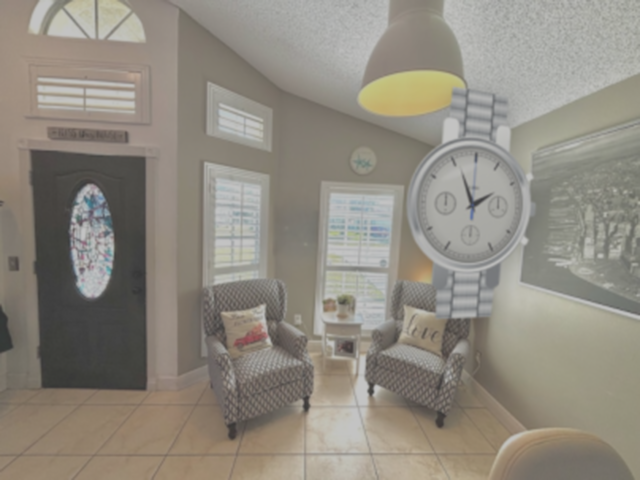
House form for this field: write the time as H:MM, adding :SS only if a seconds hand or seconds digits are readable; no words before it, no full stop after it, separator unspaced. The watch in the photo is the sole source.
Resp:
1:56
